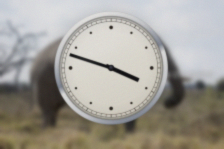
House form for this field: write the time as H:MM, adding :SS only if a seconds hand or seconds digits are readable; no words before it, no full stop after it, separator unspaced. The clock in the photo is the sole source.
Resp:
3:48
